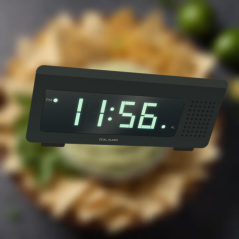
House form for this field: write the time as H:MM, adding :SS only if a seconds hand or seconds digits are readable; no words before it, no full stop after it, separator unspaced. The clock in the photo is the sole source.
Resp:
11:56
